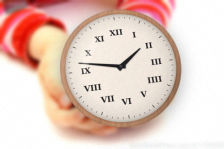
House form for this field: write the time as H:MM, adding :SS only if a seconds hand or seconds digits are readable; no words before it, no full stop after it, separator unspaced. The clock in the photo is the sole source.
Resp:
1:47
